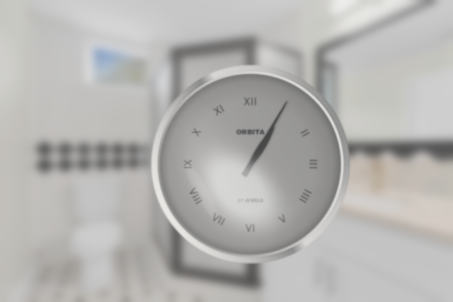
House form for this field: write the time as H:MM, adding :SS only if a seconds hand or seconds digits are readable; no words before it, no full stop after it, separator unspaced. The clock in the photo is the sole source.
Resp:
1:05
